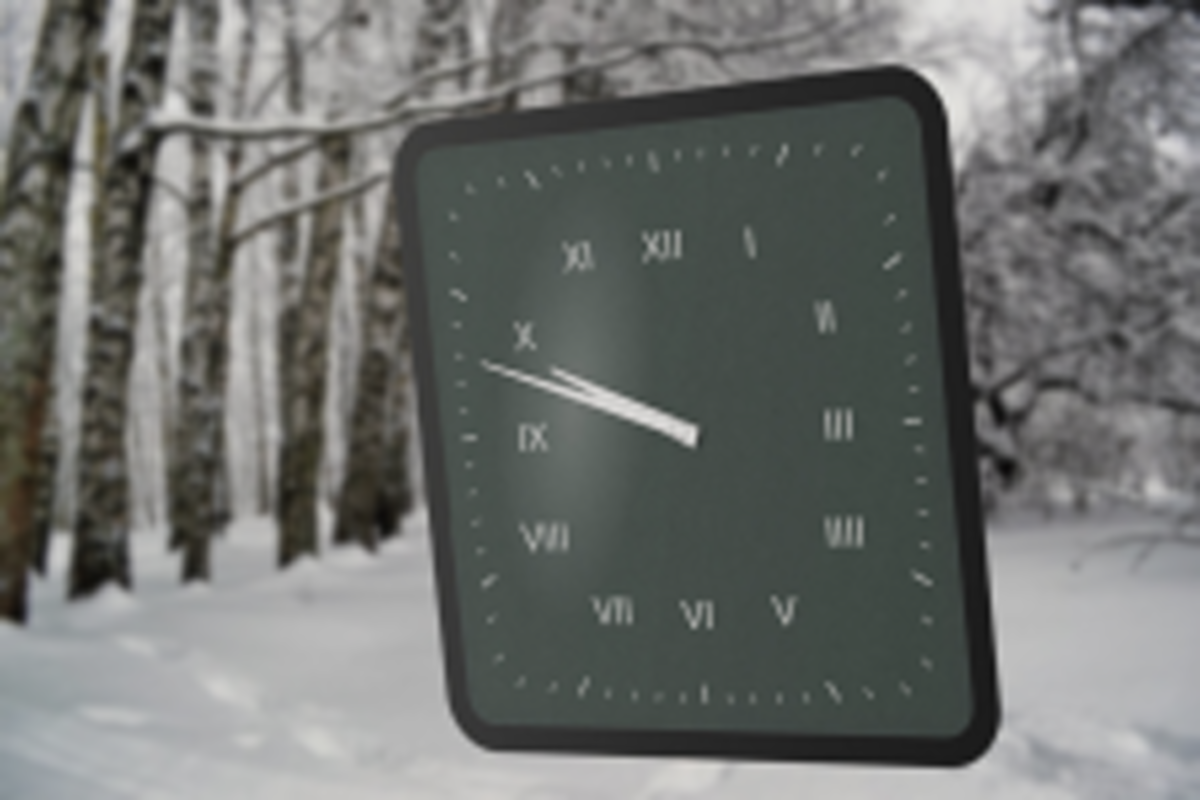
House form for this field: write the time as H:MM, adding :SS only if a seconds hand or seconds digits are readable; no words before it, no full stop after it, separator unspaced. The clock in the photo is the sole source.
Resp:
9:48
